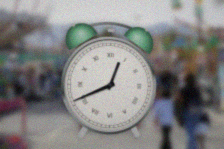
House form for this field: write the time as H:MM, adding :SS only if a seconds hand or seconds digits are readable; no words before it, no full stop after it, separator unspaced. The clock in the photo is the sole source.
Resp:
12:41
